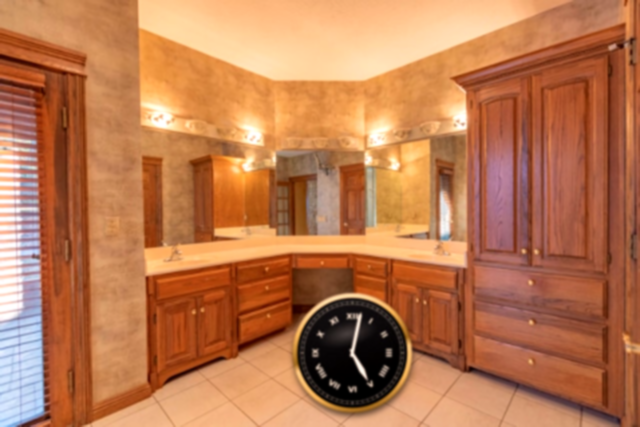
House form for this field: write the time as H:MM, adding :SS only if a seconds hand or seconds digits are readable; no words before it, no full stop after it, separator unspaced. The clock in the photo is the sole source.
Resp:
5:02
